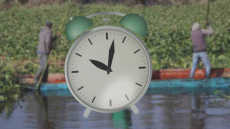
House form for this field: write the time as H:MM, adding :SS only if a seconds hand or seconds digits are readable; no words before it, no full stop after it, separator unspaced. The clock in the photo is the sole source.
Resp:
10:02
